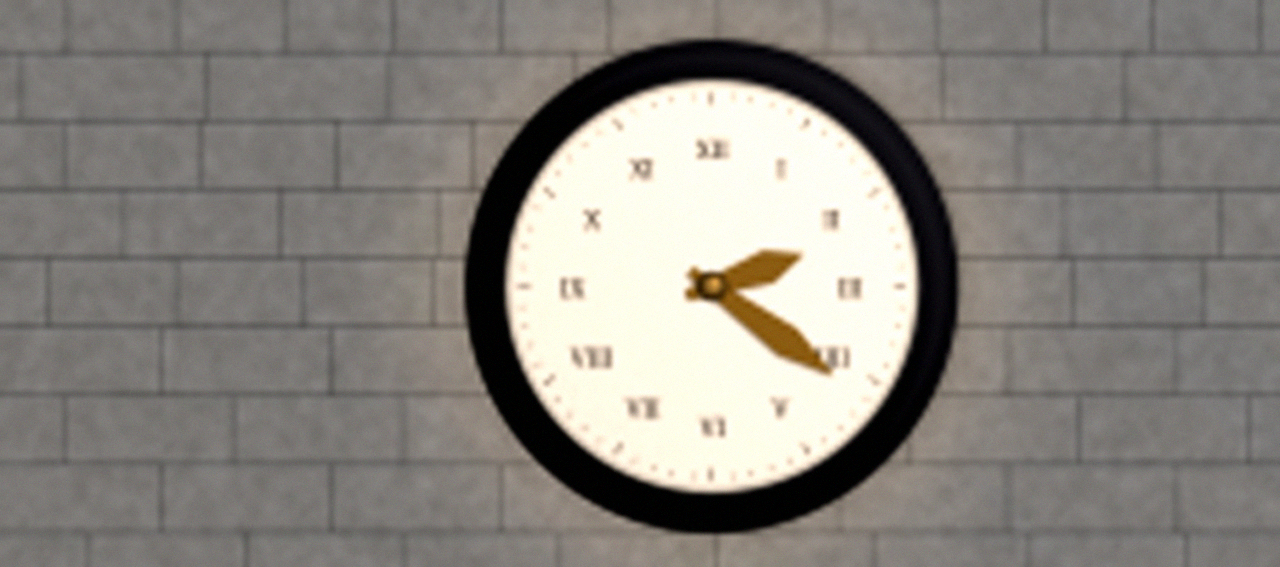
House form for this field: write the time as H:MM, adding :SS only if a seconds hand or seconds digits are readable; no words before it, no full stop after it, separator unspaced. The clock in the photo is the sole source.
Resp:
2:21
